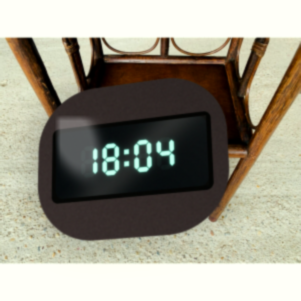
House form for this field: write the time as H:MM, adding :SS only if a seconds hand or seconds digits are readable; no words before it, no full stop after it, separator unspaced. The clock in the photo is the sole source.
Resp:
18:04
